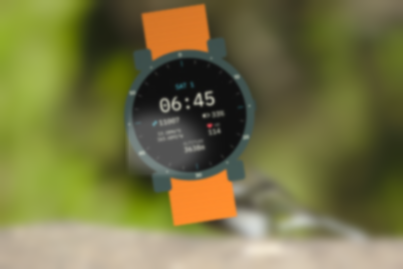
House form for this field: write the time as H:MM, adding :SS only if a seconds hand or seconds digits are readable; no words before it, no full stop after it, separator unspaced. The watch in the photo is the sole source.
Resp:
6:45
